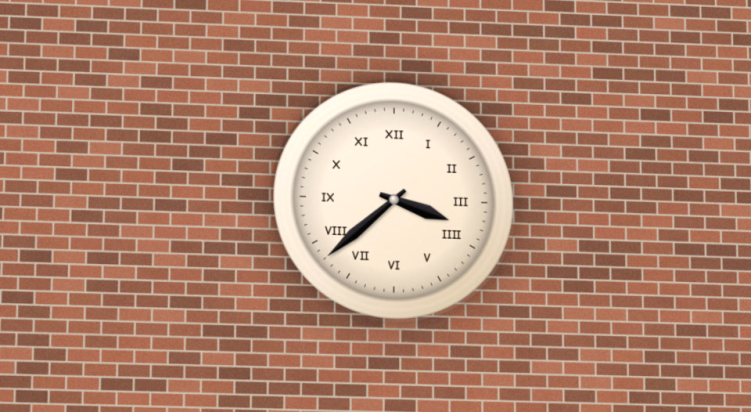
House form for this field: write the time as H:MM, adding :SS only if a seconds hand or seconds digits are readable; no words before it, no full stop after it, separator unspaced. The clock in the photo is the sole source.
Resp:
3:38
